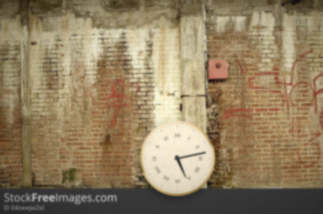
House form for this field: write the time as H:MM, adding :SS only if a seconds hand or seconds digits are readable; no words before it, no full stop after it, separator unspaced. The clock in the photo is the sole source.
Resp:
5:13
